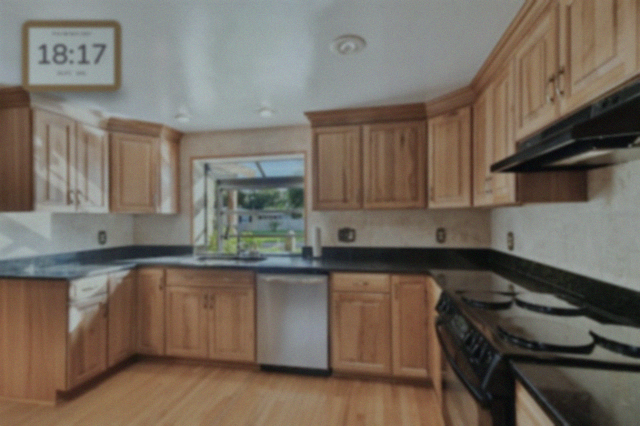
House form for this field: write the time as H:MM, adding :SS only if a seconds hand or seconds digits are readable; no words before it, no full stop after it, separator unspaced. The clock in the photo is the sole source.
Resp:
18:17
